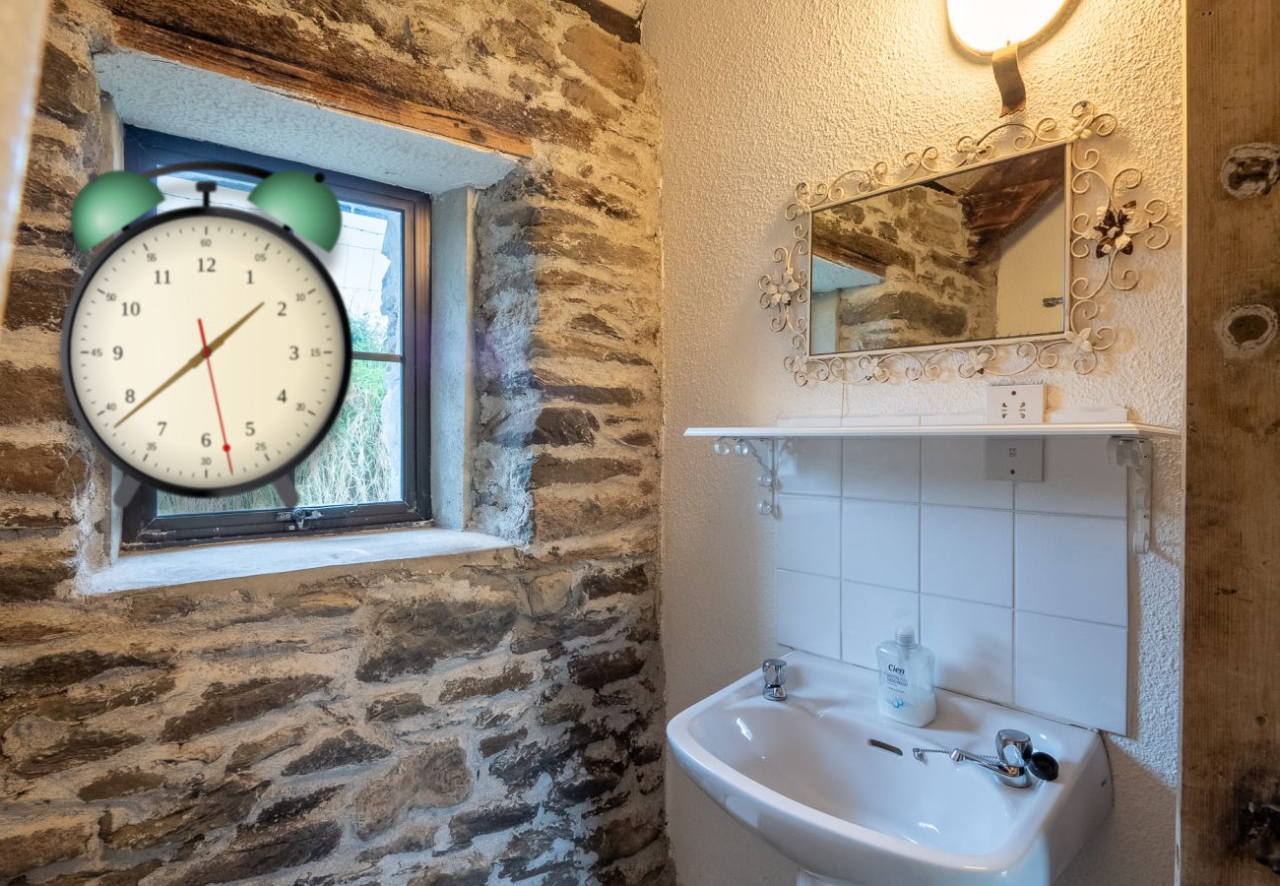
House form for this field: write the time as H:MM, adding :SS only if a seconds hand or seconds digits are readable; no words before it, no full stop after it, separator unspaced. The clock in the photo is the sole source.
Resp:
1:38:28
